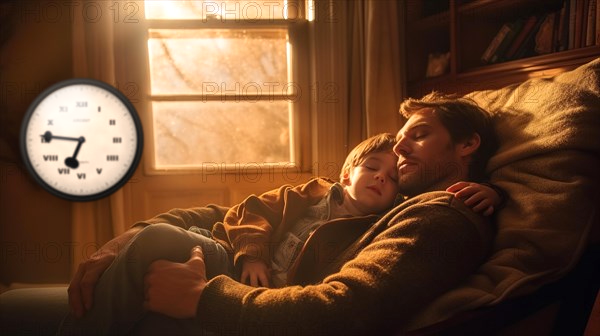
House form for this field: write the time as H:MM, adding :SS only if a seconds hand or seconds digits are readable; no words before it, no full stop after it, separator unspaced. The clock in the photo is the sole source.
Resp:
6:46
